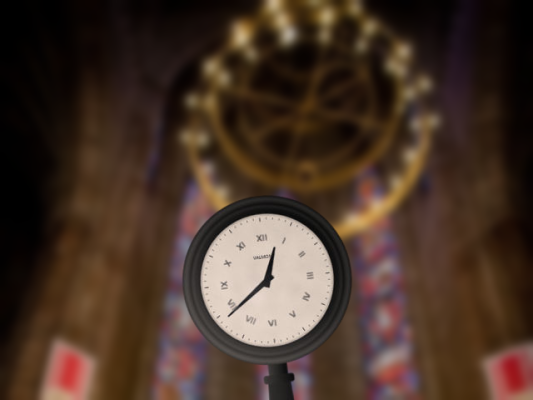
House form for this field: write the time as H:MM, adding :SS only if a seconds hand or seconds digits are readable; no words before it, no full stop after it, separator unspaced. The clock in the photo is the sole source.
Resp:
12:39
